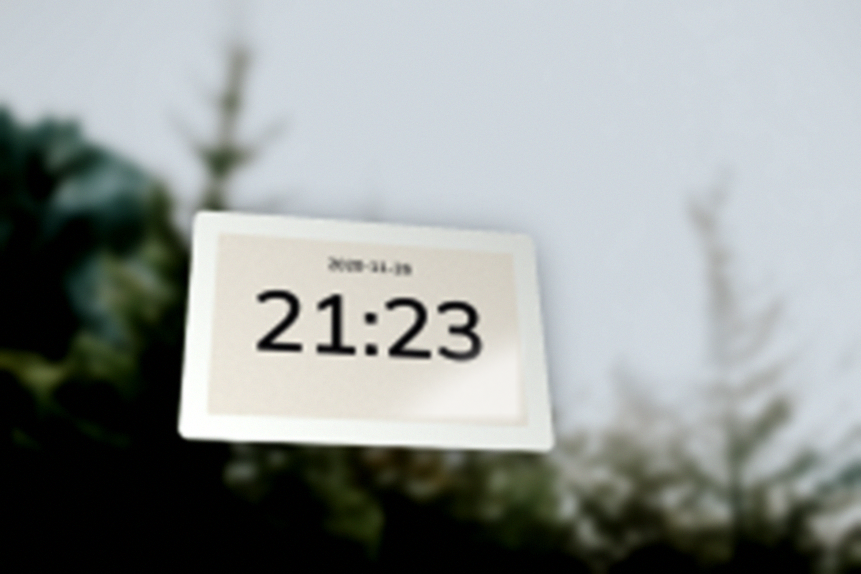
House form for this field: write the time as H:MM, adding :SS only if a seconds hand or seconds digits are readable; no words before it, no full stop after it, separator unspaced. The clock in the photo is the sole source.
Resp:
21:23
